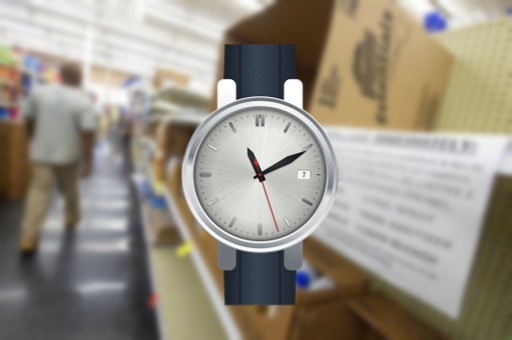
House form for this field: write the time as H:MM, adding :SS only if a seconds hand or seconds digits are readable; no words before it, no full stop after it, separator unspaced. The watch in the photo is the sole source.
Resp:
11:10:27
